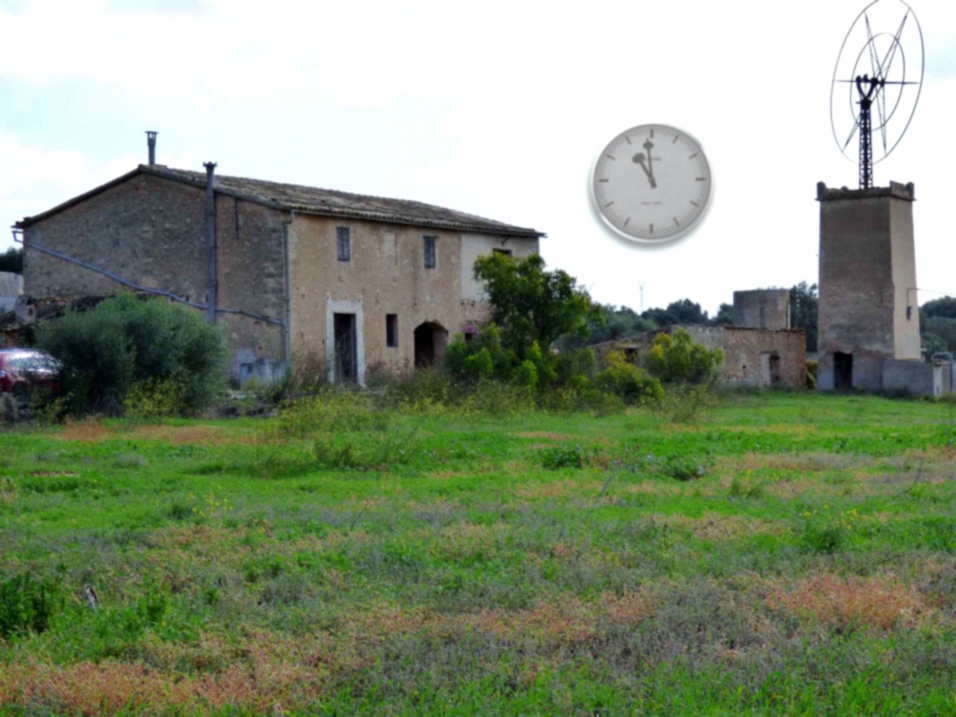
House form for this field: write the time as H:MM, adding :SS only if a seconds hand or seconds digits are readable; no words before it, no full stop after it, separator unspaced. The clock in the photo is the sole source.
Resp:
10:59
